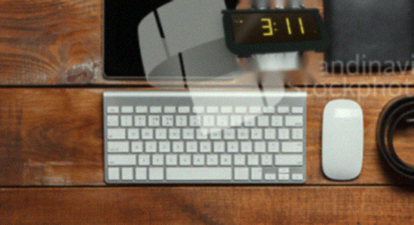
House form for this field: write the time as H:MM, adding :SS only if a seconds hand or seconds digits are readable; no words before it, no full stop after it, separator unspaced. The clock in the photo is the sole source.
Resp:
3:11
